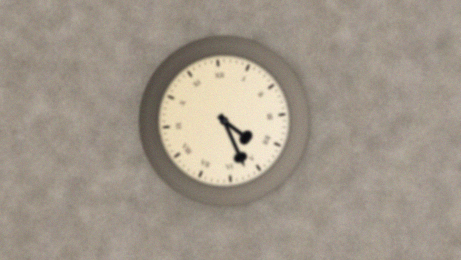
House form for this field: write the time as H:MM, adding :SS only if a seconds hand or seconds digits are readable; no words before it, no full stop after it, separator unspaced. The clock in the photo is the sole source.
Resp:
4:27
